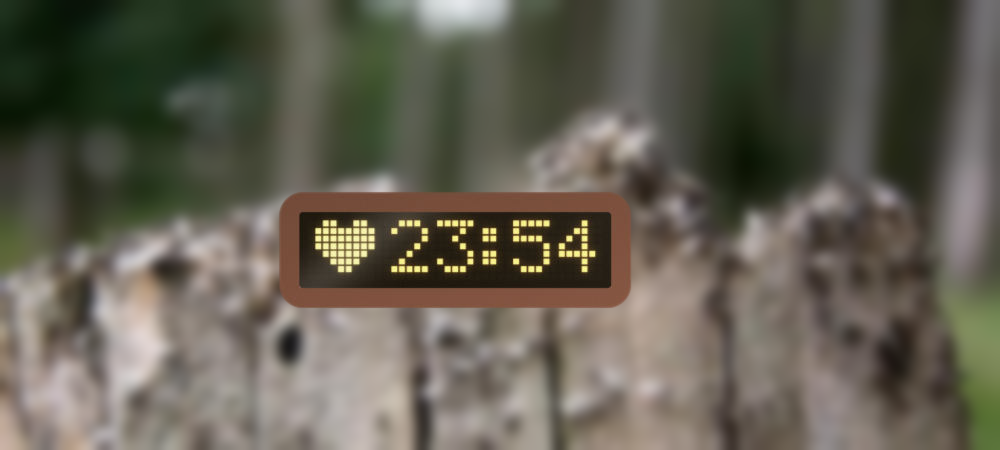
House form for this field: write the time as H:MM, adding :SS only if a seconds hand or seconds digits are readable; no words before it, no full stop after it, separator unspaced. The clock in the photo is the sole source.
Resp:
23:54
